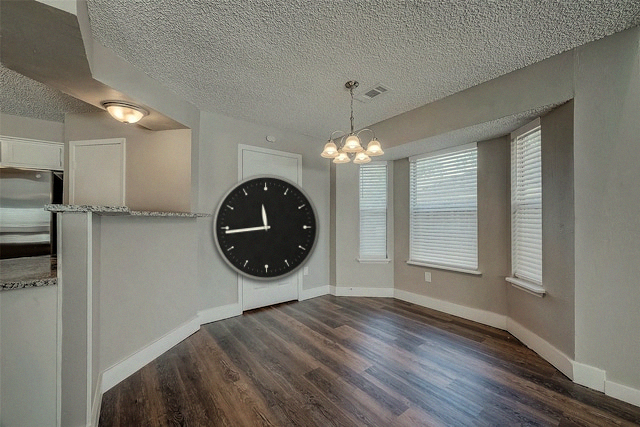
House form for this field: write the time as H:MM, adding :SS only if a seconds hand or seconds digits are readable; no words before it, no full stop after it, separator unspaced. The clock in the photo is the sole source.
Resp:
11:44
